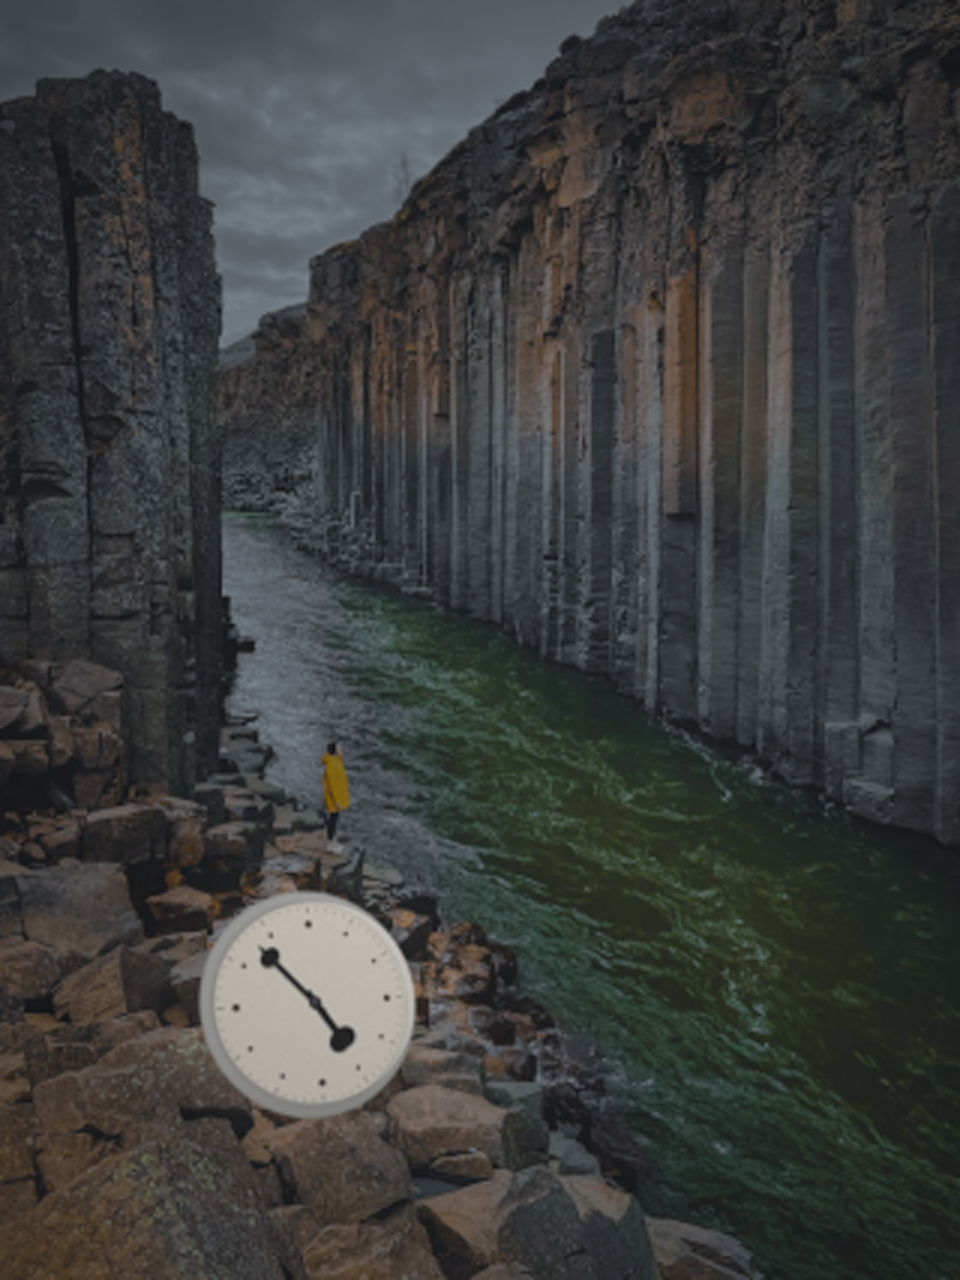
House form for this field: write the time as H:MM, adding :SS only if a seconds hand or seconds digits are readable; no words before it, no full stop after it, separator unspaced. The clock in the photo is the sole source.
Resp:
4:53
